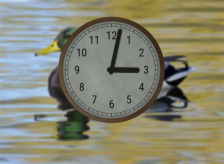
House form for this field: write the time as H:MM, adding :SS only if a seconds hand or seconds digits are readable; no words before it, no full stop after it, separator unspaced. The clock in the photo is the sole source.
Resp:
3:02
